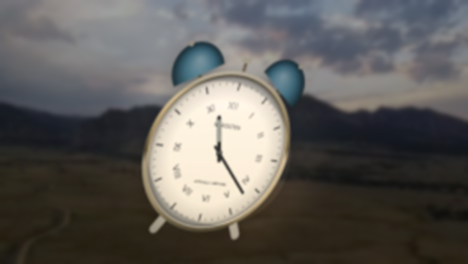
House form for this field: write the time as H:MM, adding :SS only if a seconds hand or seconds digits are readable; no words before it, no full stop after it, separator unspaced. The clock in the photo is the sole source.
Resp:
11:22
